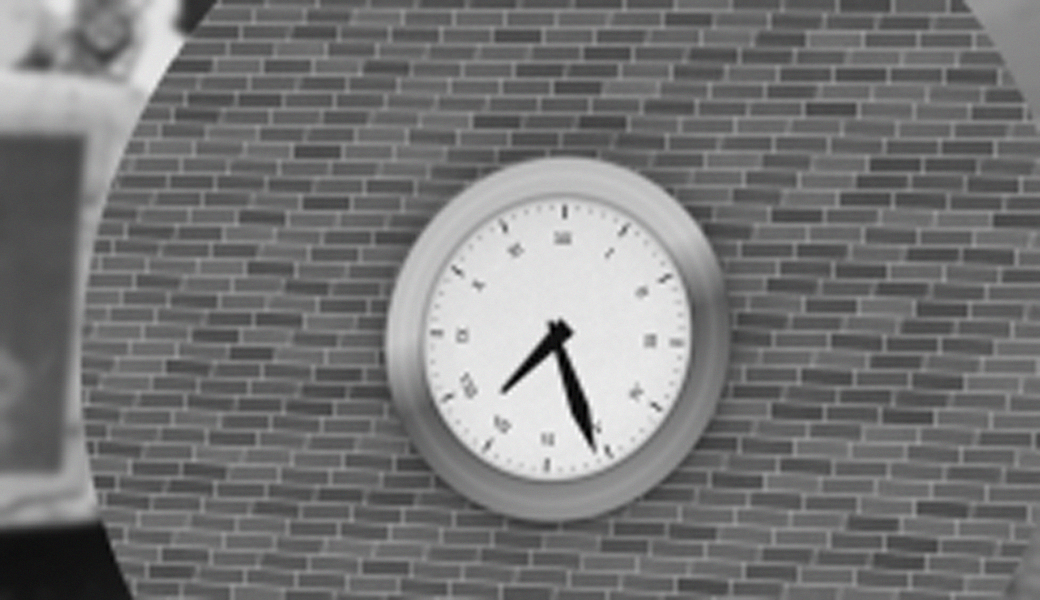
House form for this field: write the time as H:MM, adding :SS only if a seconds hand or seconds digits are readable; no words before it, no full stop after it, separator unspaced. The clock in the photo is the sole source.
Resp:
7:26
